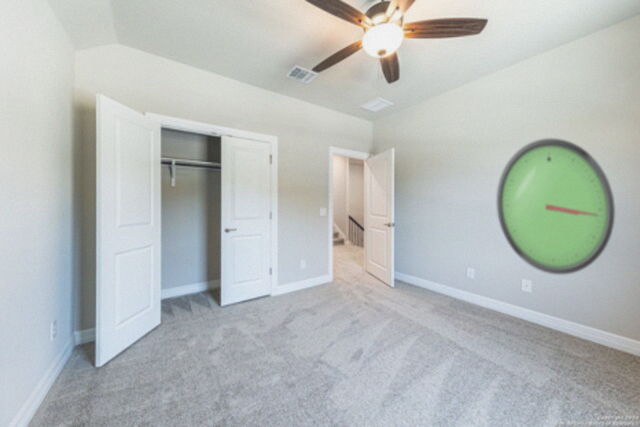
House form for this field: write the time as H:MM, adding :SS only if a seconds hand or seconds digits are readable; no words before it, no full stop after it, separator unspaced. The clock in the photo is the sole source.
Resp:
3:16
